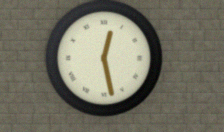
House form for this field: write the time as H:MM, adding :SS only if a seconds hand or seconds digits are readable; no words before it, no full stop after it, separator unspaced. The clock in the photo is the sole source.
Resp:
12:28
